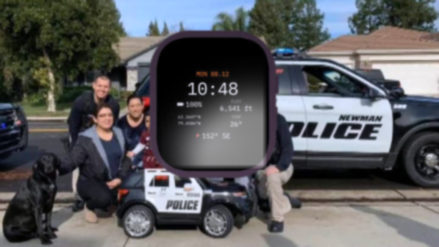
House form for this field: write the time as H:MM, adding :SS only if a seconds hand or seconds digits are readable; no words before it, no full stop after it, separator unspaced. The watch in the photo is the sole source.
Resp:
10:48
